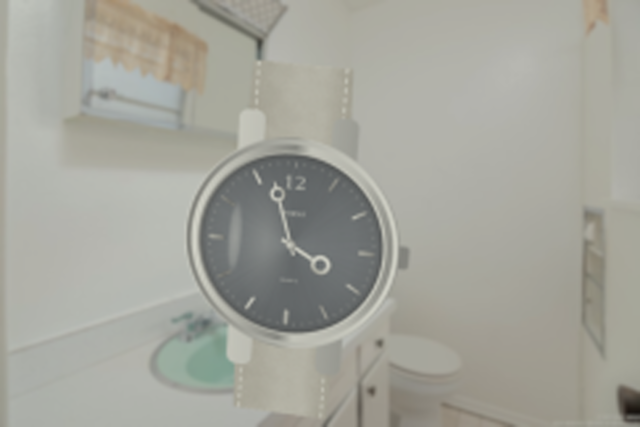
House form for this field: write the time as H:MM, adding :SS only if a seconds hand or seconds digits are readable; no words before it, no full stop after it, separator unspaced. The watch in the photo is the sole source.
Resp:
3:57
